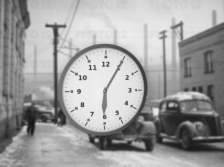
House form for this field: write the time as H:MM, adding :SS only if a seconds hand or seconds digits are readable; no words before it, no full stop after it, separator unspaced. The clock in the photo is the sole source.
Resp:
6:05
